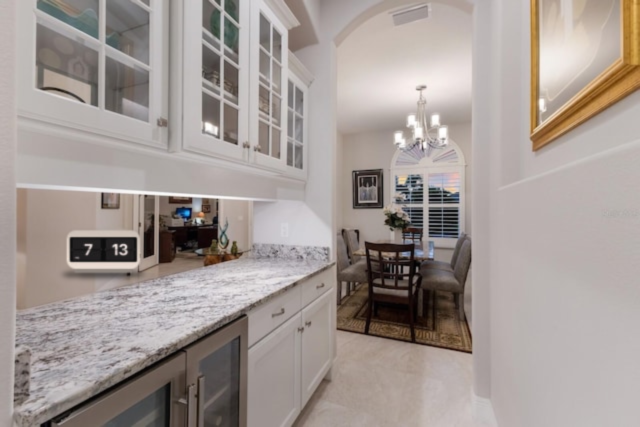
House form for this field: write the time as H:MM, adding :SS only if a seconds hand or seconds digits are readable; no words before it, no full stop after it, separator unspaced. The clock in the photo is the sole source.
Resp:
7:13
